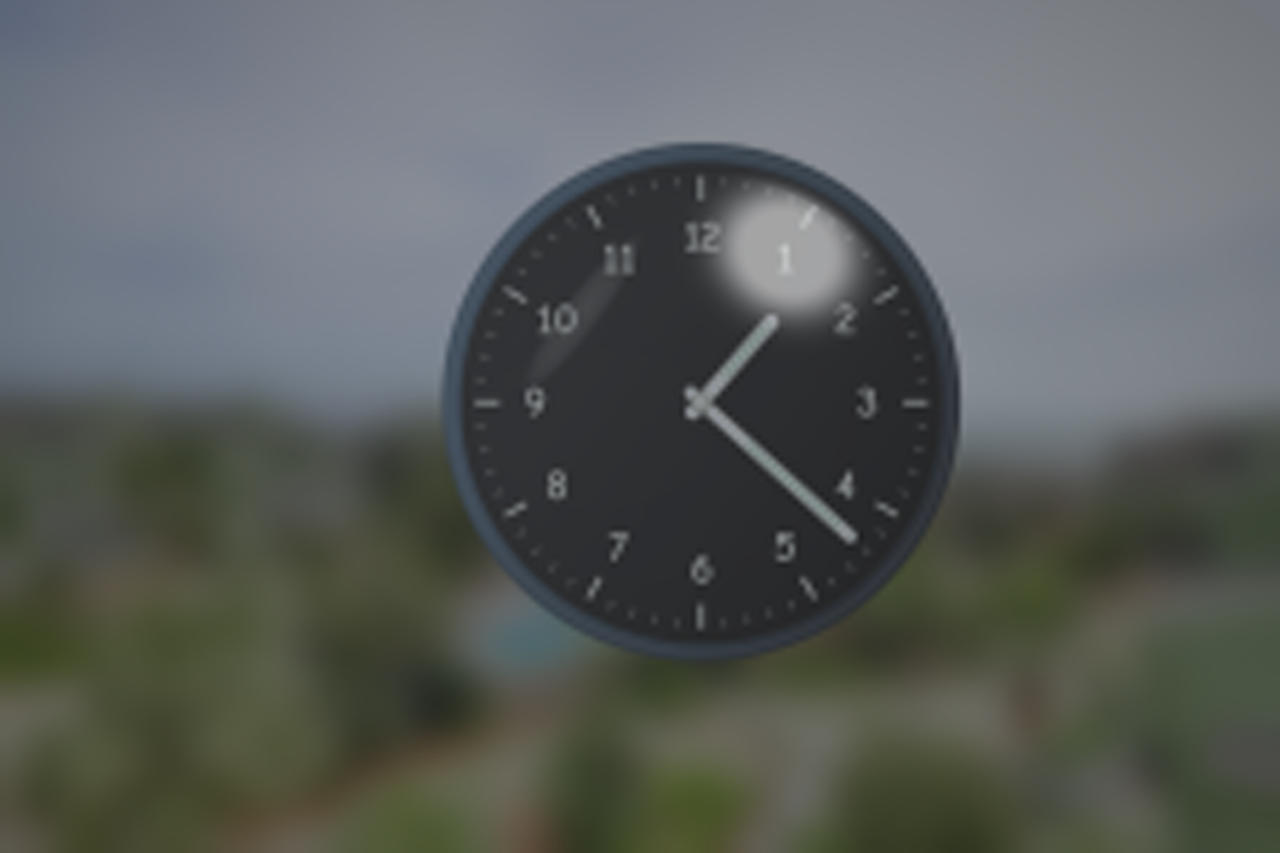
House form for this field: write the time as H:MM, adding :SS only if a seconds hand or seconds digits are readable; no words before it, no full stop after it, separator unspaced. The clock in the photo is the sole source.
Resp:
1:22
